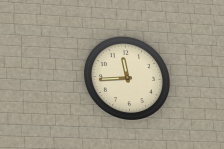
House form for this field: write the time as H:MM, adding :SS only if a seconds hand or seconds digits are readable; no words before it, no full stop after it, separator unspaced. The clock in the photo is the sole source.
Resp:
11:44
